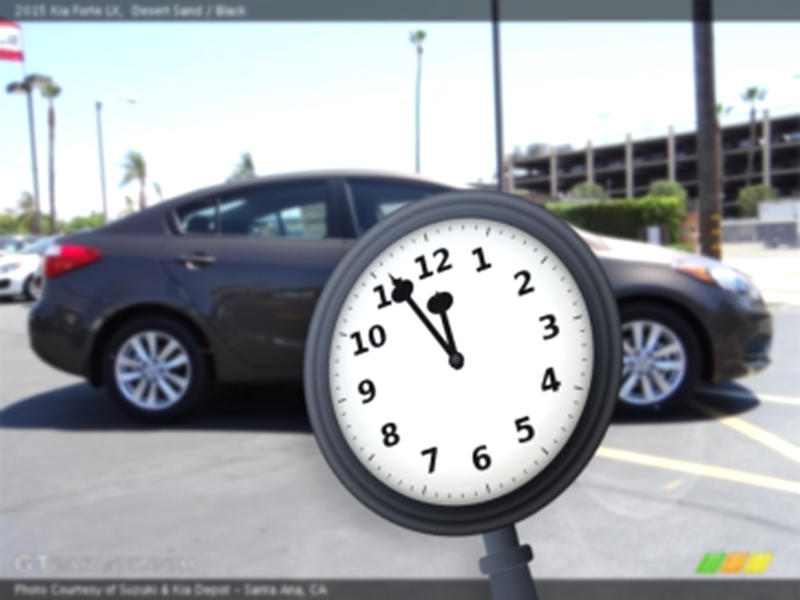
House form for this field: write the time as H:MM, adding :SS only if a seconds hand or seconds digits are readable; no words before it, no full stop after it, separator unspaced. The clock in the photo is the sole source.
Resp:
11:56
